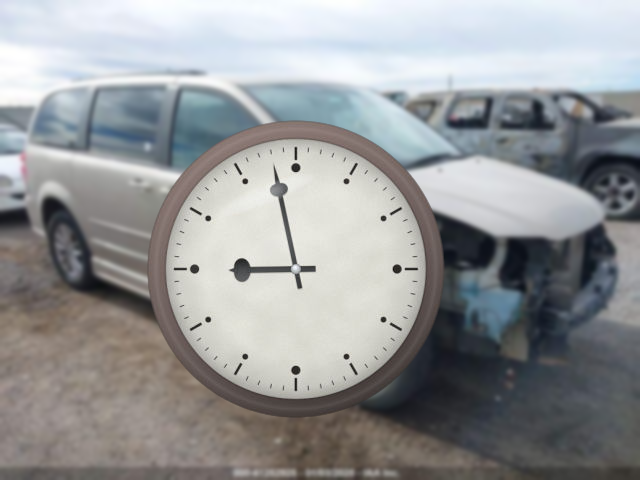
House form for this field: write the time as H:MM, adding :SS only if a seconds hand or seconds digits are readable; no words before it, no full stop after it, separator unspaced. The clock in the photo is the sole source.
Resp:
8:58
